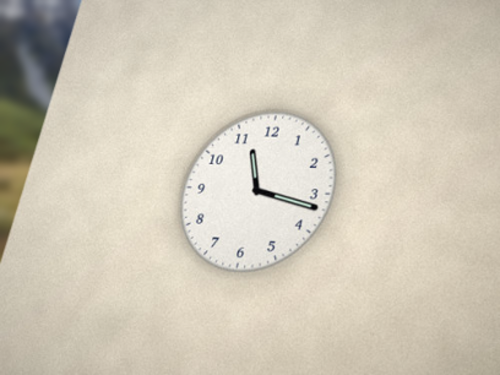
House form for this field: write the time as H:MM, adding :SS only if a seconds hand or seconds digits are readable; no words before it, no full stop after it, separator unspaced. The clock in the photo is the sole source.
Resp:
11:17
